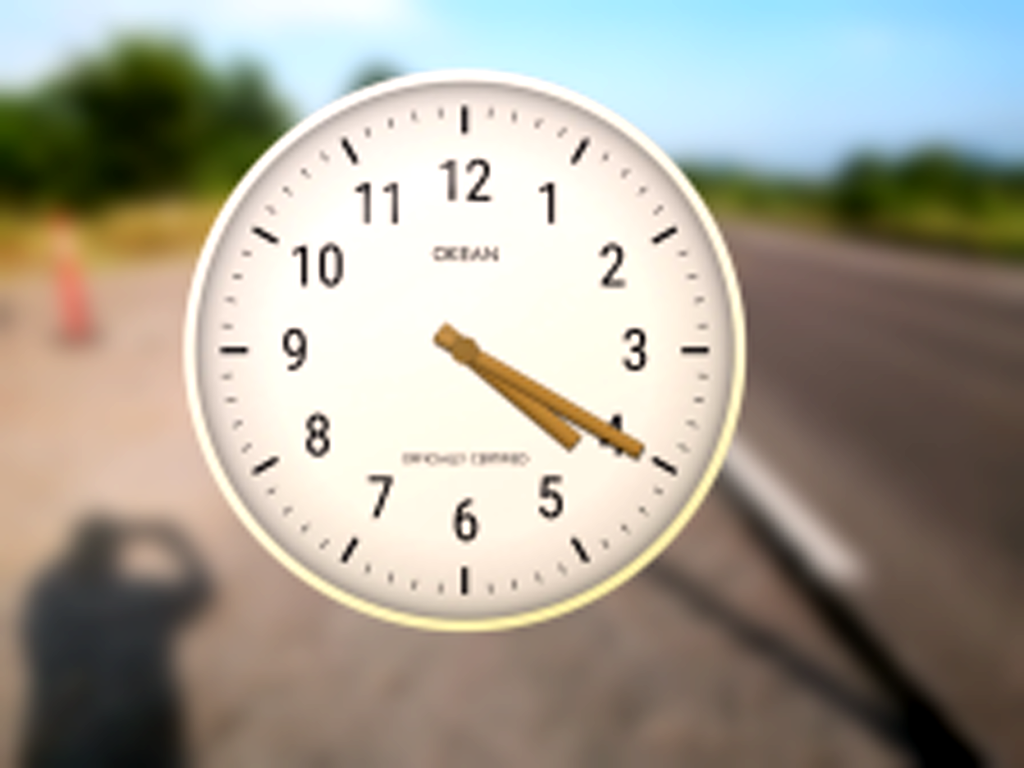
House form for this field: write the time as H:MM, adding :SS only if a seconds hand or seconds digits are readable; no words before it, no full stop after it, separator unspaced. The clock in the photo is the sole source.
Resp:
4:20
